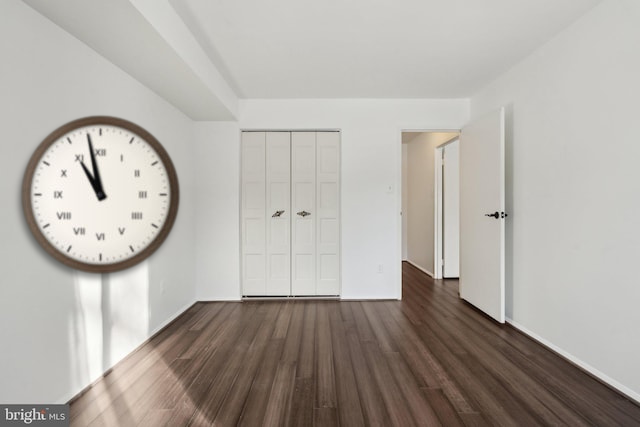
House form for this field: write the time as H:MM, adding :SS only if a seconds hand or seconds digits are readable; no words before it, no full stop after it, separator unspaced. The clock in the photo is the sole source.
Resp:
10:58
